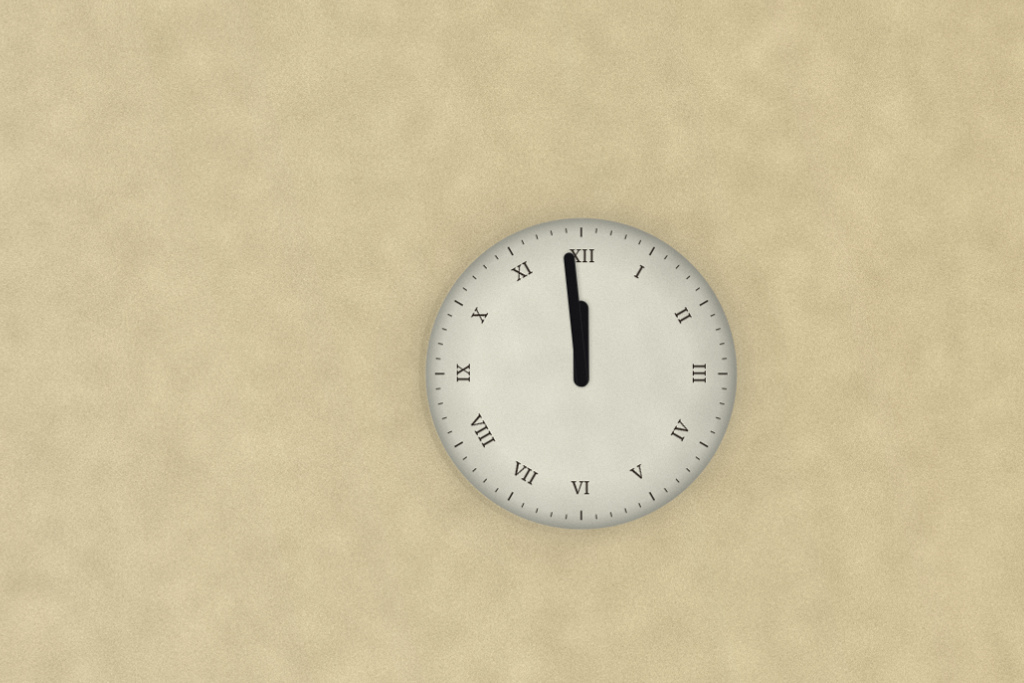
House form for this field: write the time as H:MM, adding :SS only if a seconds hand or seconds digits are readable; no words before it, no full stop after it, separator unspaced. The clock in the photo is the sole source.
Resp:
11:59
